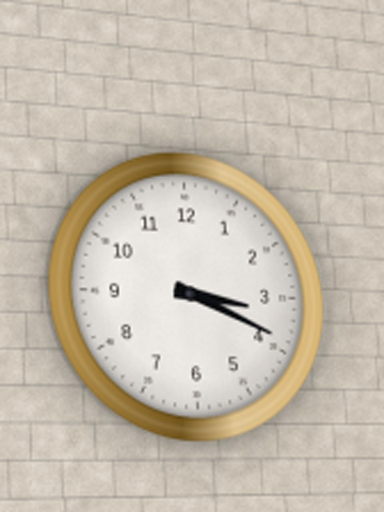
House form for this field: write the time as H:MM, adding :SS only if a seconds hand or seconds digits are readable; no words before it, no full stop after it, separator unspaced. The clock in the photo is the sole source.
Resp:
3:19
